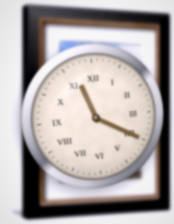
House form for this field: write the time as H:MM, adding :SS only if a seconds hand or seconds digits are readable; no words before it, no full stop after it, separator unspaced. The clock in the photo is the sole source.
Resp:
11:20
